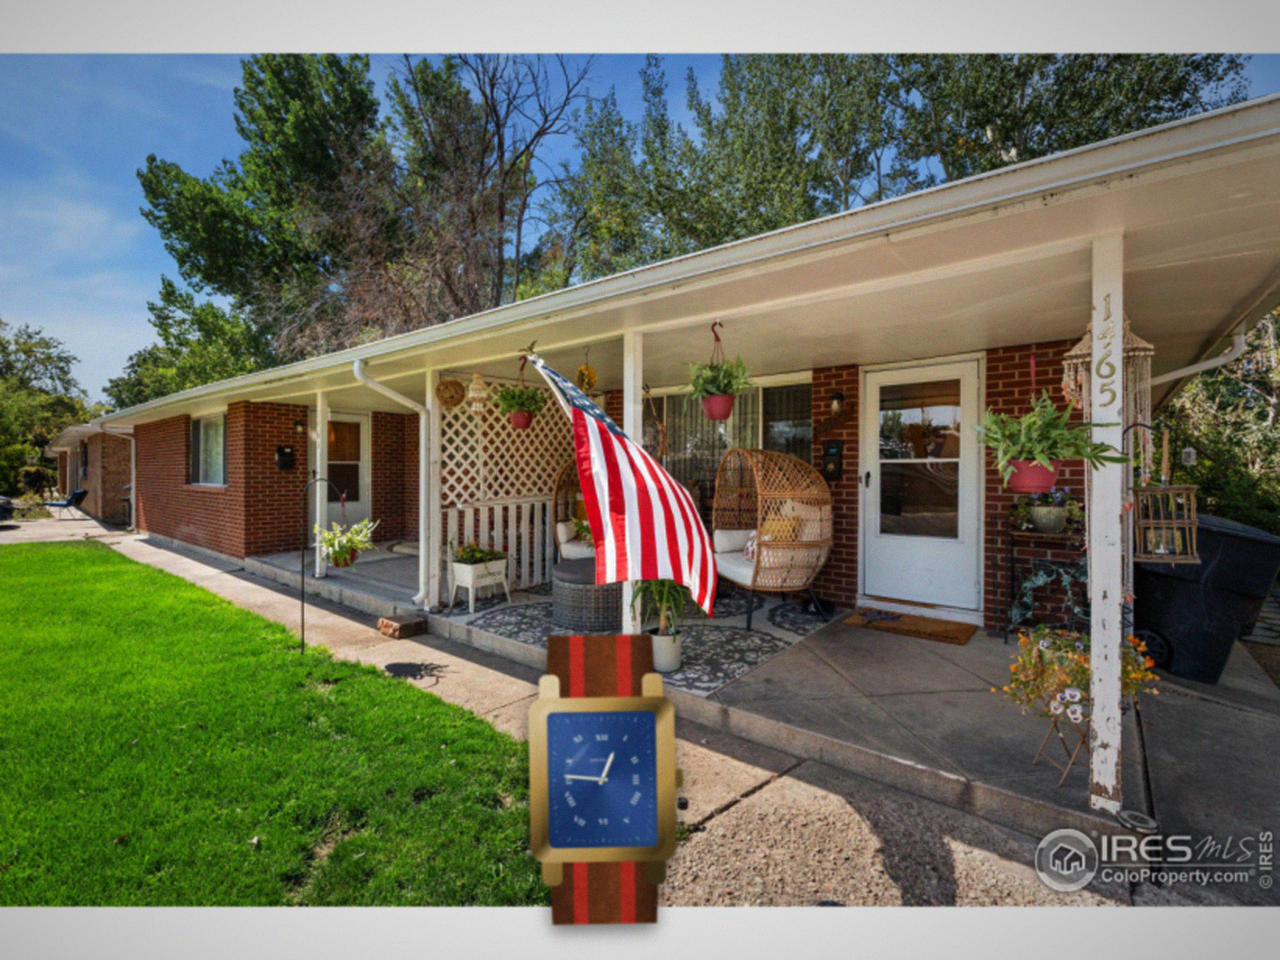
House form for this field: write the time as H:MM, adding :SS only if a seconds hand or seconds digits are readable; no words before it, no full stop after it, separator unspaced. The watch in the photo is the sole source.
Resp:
12:46
